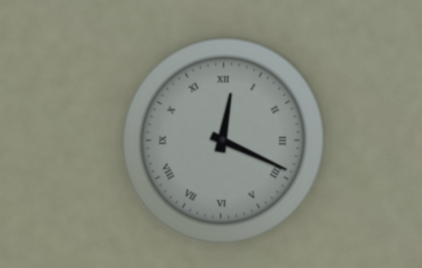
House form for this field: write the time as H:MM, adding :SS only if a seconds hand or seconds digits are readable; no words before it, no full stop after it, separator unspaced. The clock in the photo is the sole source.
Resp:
12:19
